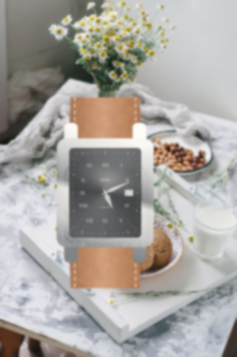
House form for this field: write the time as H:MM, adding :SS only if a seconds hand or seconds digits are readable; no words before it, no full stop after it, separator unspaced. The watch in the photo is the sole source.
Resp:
5:11
